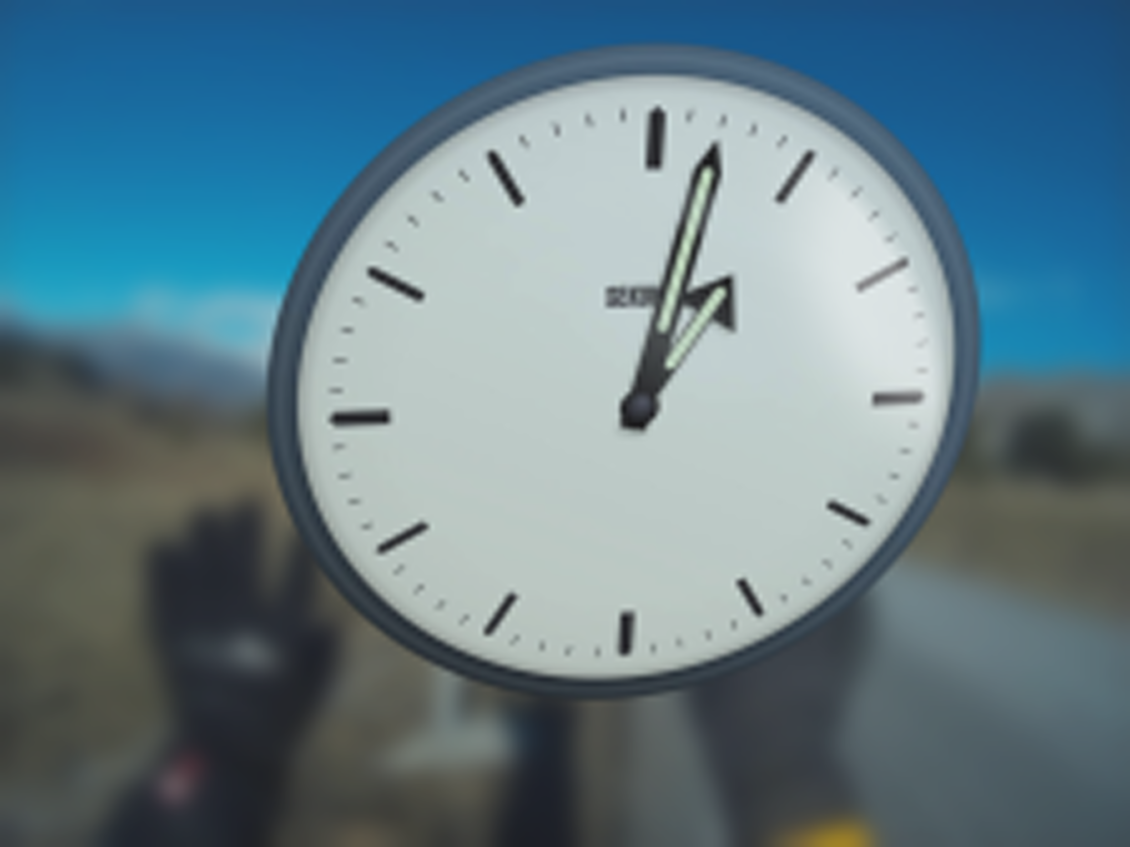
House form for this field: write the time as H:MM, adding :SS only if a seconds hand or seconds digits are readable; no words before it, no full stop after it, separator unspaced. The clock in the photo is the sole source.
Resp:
1:02
